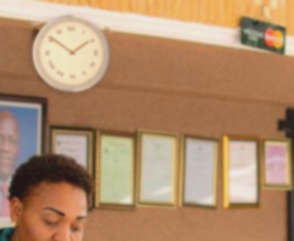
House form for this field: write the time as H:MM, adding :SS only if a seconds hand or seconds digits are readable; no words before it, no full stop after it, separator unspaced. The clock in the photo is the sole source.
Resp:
1:51
